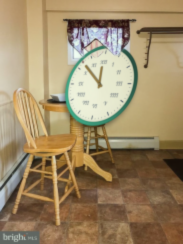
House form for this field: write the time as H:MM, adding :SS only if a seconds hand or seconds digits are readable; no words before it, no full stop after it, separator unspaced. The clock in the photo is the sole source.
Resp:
11:52
